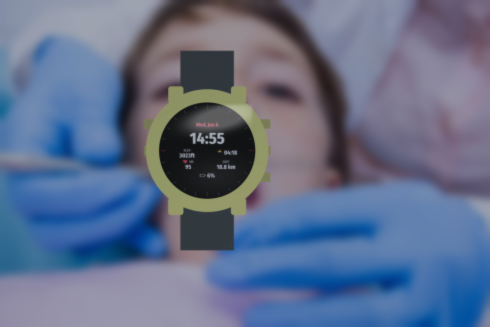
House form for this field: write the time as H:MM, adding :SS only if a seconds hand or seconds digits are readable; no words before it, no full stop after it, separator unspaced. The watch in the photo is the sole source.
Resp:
14:55
